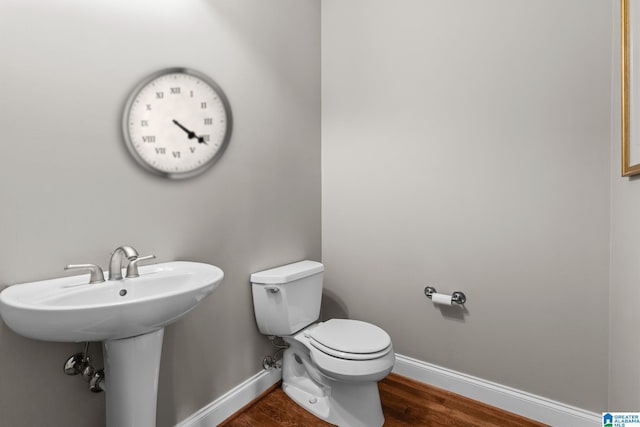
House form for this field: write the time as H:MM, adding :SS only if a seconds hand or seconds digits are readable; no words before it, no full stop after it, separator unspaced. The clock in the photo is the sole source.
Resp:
4:21
